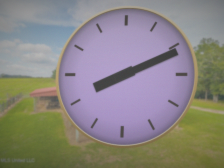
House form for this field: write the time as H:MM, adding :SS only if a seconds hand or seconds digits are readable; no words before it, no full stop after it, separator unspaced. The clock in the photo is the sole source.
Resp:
8:11
